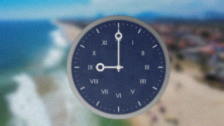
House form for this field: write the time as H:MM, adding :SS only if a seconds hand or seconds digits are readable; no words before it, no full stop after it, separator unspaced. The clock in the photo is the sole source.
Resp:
9:00
